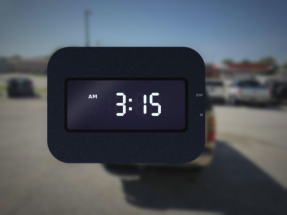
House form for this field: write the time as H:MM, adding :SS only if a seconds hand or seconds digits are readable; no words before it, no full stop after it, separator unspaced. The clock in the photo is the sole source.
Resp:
3:15
